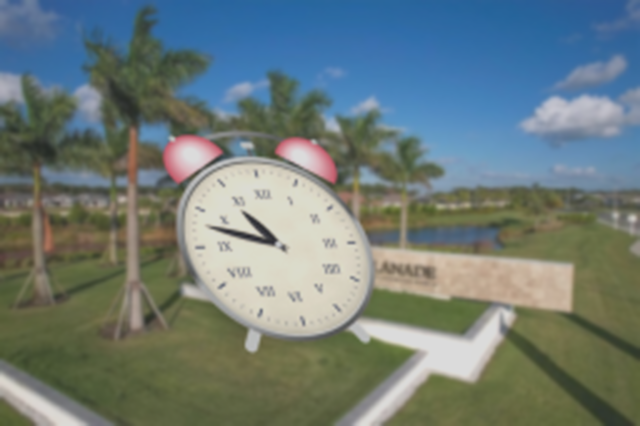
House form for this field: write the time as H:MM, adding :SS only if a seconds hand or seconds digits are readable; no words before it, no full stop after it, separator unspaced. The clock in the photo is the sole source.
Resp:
10:48
